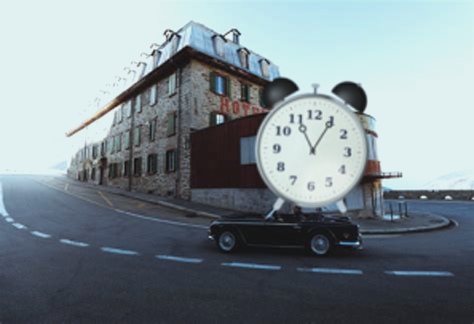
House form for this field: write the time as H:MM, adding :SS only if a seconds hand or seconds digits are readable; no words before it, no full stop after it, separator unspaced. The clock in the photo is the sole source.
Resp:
11:05
